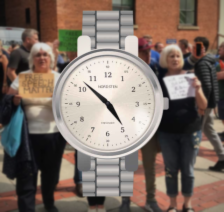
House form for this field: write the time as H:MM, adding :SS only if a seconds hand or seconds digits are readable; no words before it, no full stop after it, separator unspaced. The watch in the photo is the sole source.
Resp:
4:52
